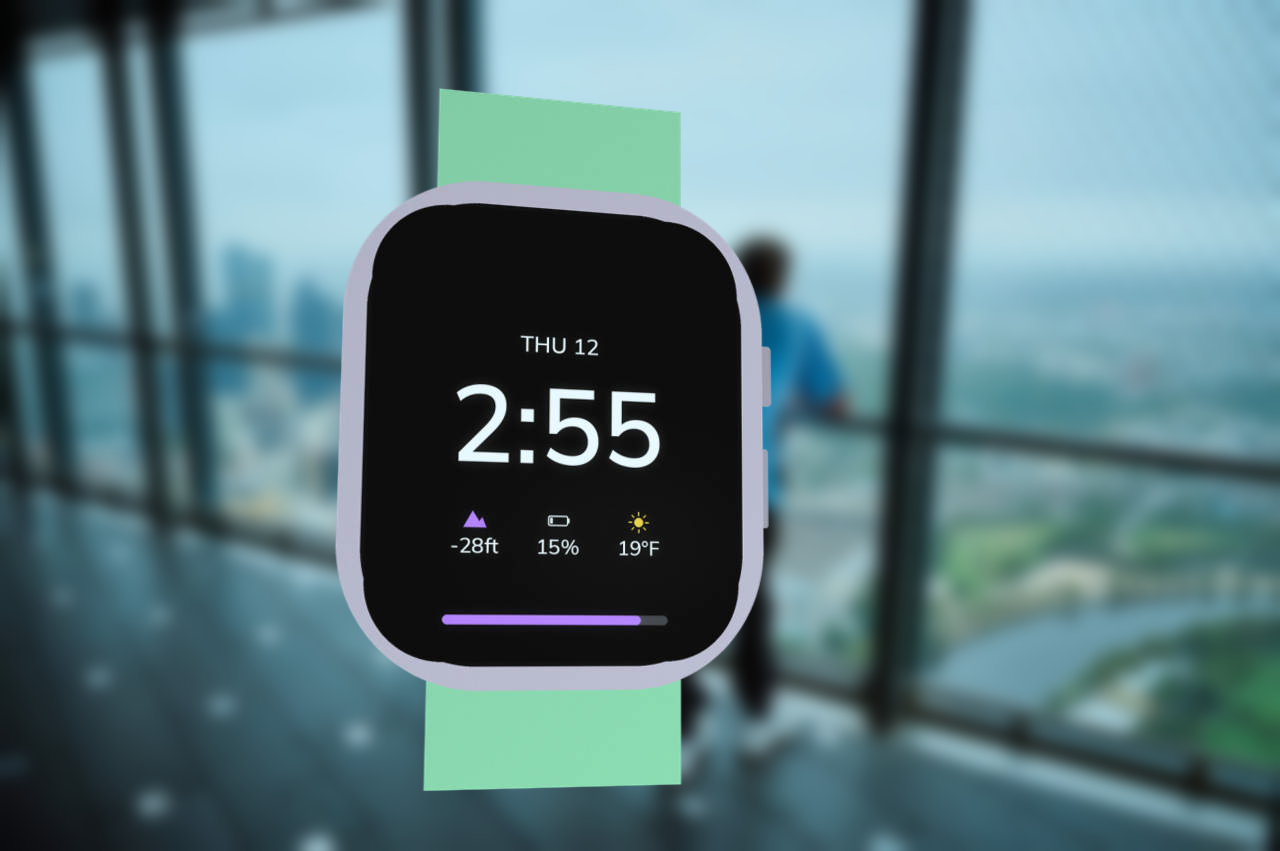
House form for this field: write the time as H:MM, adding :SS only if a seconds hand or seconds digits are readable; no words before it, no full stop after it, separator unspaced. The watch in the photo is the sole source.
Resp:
2:55
